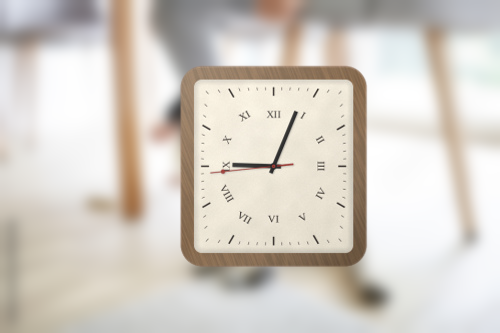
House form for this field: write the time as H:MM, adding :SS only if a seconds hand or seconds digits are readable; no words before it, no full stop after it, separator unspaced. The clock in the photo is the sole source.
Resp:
9:03:44
